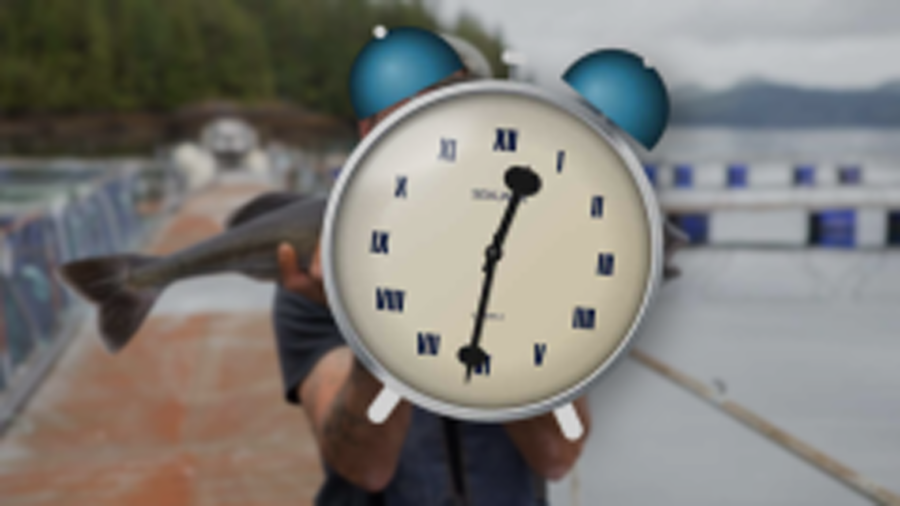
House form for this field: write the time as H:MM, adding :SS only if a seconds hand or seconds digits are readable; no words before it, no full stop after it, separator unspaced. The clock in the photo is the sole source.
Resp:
12:31
